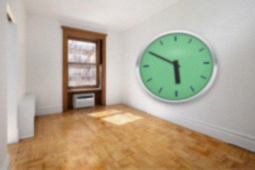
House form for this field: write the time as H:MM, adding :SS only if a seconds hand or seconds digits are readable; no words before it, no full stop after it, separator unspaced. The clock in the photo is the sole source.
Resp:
5:50
